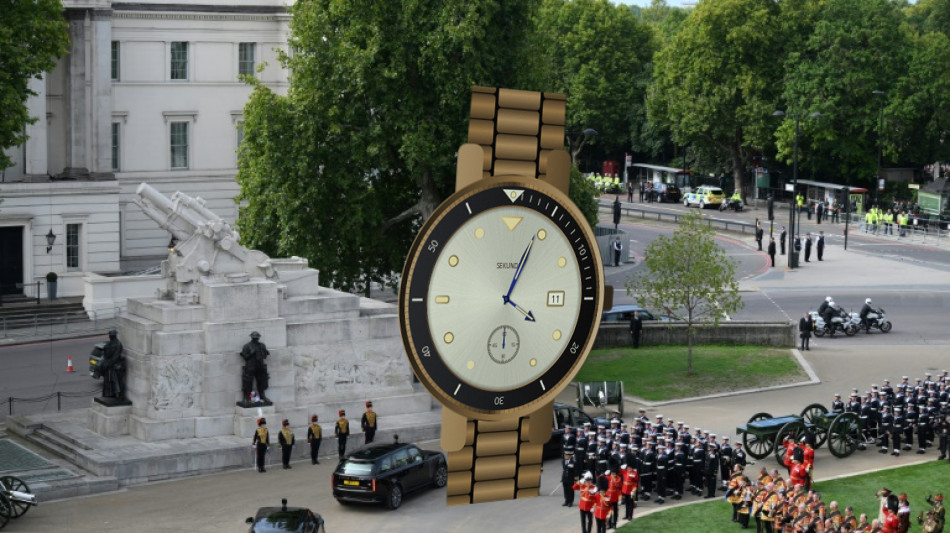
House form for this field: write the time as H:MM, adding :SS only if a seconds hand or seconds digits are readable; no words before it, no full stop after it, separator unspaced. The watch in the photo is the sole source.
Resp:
4:04
